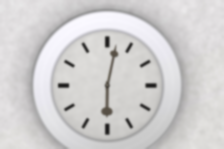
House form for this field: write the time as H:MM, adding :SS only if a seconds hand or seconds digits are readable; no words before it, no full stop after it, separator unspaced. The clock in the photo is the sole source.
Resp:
6:02
